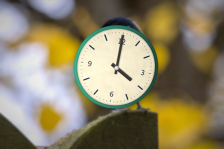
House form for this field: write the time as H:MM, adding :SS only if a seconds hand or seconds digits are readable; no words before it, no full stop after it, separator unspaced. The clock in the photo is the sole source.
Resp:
4:00
